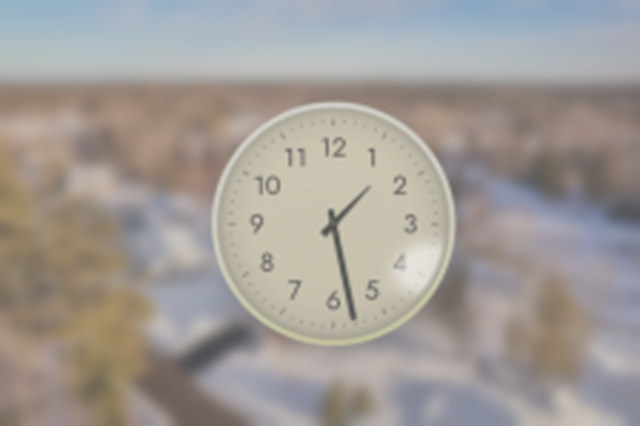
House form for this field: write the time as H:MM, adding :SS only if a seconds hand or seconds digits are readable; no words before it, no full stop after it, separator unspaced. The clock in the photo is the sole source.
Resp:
1:28
